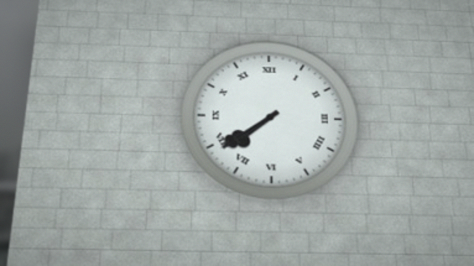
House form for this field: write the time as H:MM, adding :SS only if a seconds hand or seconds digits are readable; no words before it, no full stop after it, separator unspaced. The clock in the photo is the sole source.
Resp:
7:39
